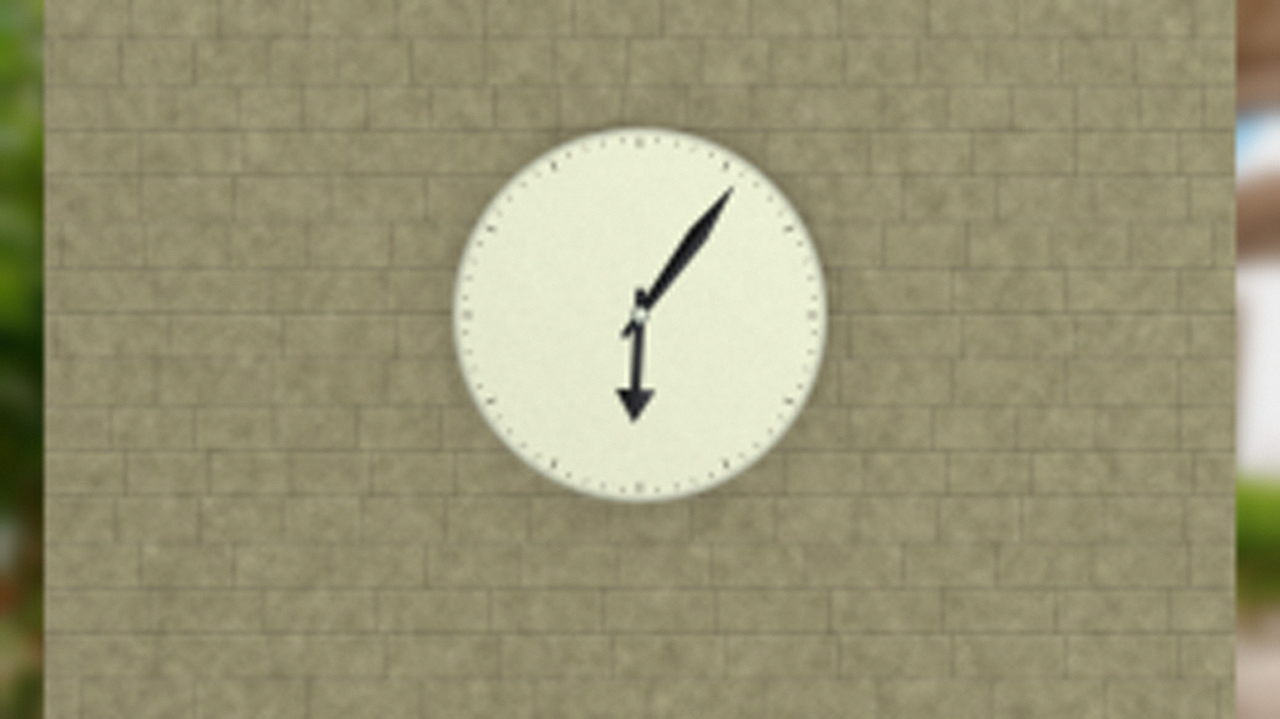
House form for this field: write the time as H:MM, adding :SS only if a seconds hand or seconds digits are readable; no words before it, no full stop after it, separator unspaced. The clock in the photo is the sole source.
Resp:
6:06
